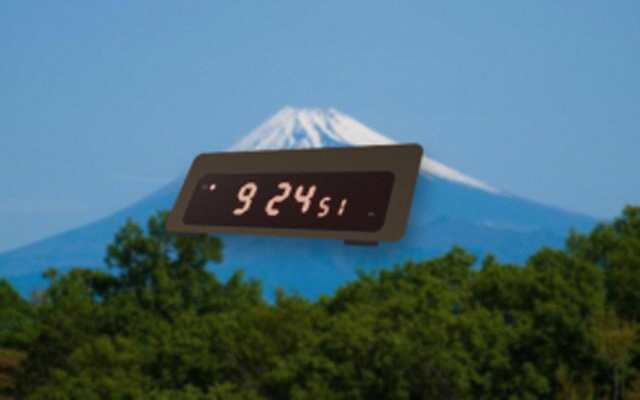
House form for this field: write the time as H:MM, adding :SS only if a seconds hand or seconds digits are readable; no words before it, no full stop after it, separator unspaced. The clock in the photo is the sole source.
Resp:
9:24:51
